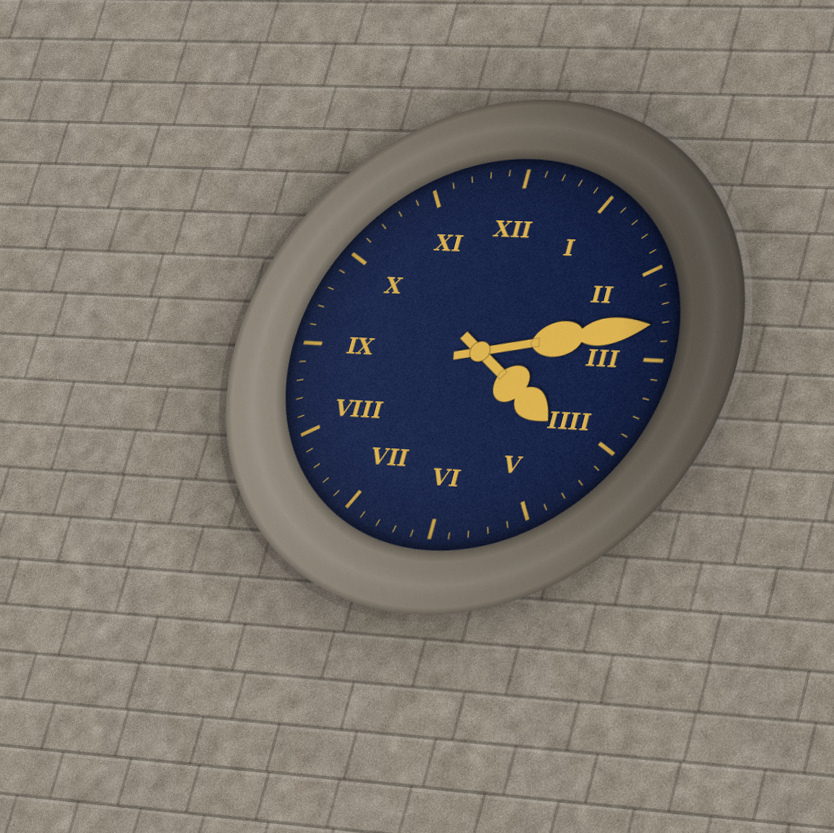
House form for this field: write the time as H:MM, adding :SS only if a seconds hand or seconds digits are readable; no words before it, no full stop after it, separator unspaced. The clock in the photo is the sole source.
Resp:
4:13
